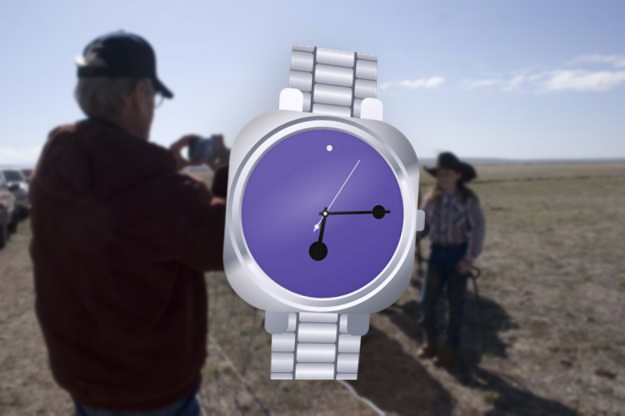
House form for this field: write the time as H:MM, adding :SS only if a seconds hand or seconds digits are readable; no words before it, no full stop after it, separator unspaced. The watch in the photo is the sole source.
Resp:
6:14:05
